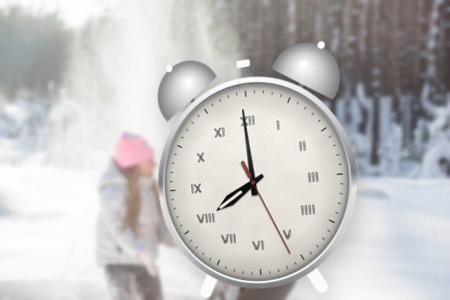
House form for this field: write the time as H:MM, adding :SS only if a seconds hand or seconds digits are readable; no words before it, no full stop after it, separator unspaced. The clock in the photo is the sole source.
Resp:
7:59:26
